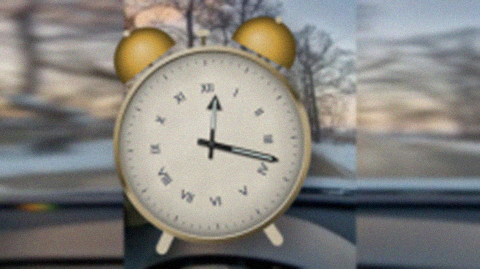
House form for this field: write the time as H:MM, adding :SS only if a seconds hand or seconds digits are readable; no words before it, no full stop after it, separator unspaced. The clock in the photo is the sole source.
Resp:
12:18
